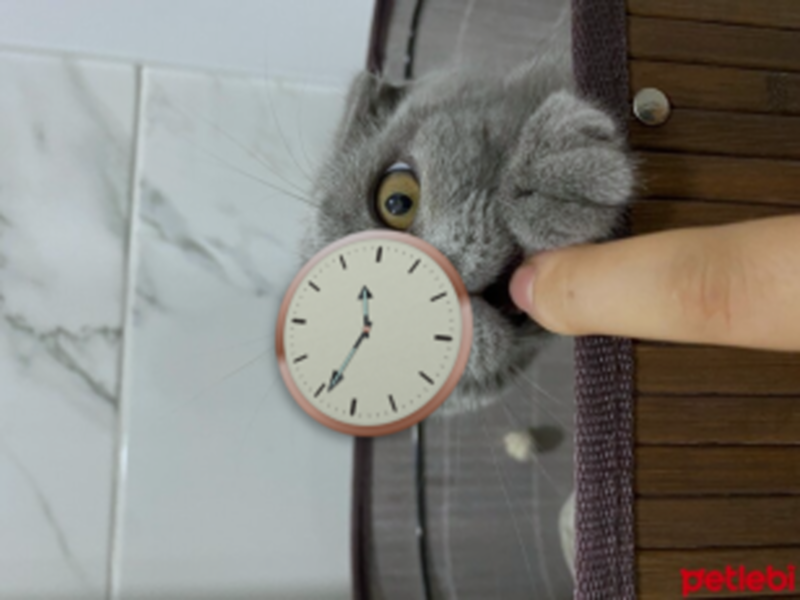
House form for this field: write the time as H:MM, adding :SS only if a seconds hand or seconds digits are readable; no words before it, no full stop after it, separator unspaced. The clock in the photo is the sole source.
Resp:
11:34
